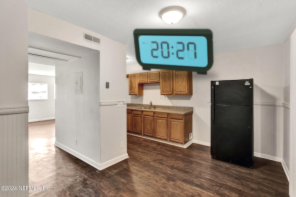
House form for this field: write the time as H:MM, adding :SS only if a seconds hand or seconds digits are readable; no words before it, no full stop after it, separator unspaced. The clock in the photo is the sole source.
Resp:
20:27
